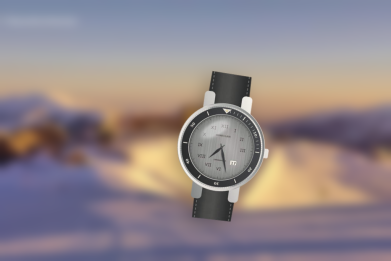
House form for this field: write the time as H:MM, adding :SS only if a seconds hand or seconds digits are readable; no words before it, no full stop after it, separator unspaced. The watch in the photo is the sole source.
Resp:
7:27
